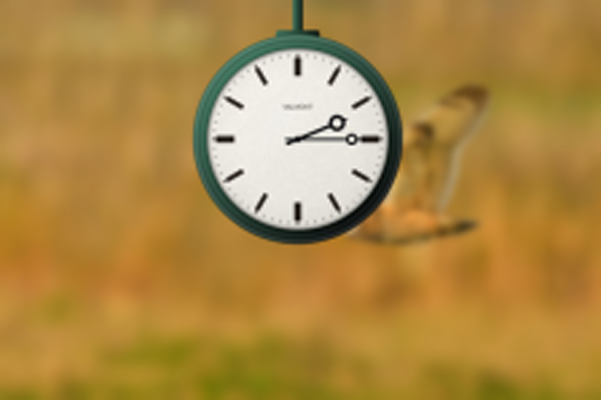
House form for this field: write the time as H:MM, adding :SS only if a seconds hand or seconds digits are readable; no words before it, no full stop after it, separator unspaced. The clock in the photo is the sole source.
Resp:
2:15
